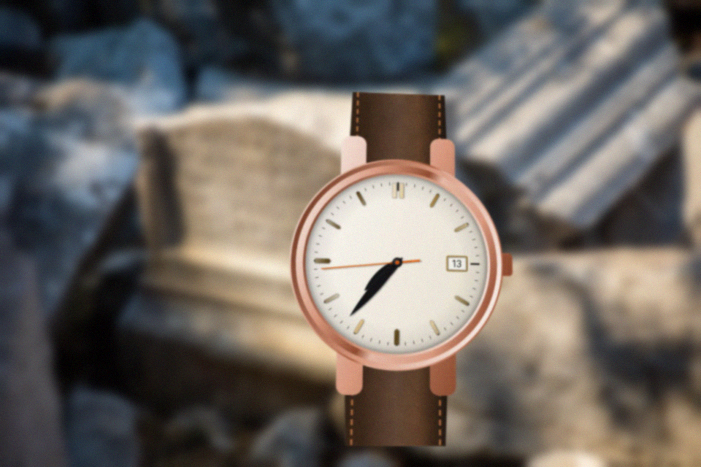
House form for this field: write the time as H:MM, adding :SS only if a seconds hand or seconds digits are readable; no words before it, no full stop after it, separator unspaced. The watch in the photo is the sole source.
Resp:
7:36:44
